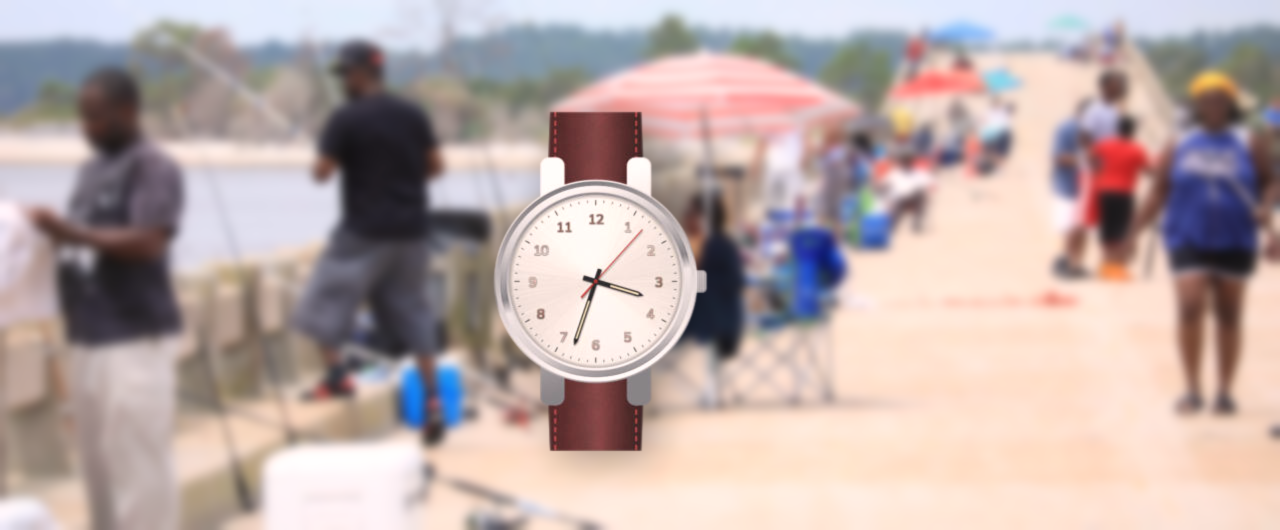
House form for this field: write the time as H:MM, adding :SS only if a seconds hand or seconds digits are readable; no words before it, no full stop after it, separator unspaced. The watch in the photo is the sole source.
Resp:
3:33:07
